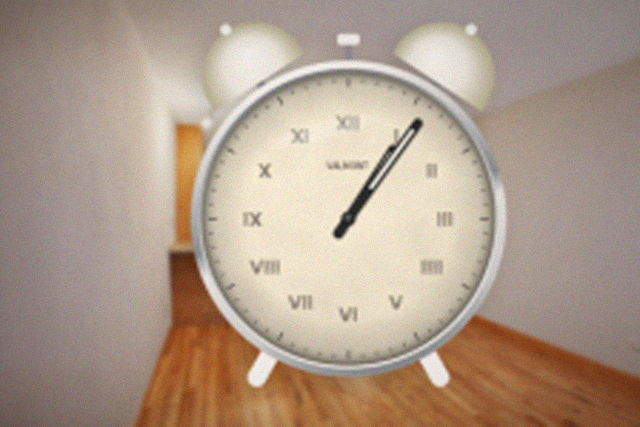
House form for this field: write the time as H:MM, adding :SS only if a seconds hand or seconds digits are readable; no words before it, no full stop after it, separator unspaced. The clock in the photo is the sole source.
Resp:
1:06
